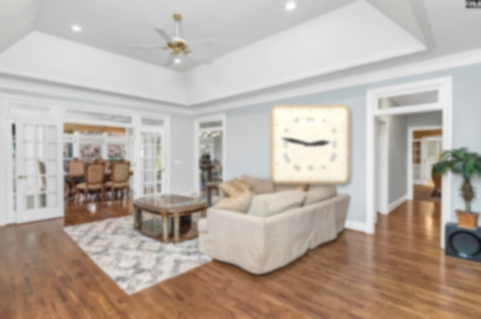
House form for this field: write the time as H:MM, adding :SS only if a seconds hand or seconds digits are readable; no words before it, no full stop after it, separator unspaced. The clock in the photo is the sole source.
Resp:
2:47
